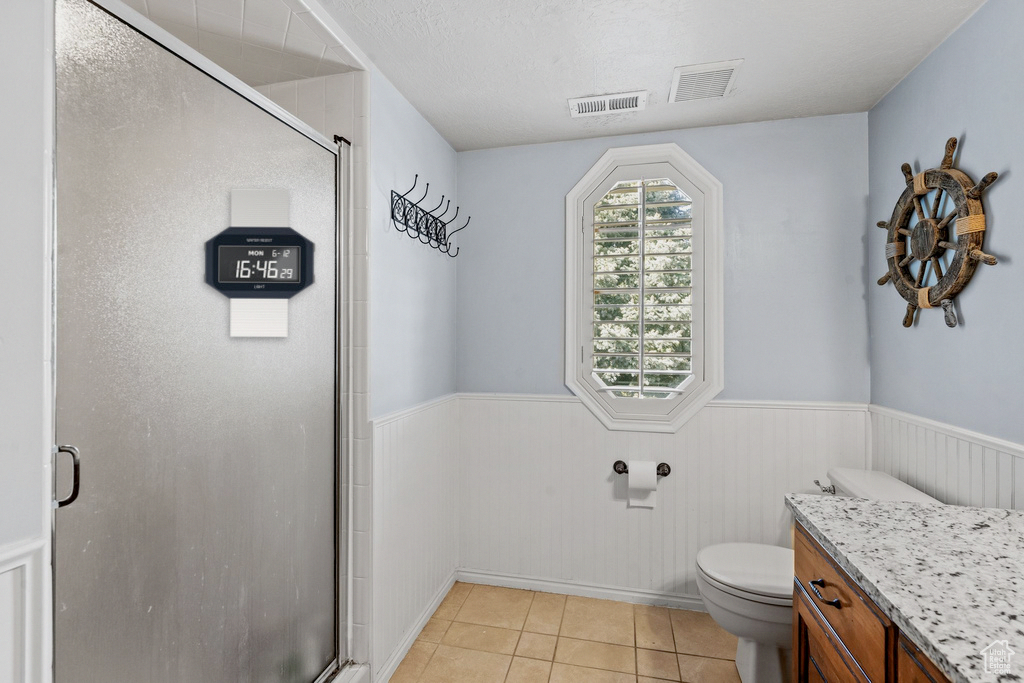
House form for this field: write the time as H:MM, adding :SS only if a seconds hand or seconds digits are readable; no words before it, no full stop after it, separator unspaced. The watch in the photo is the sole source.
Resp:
16:46:29
